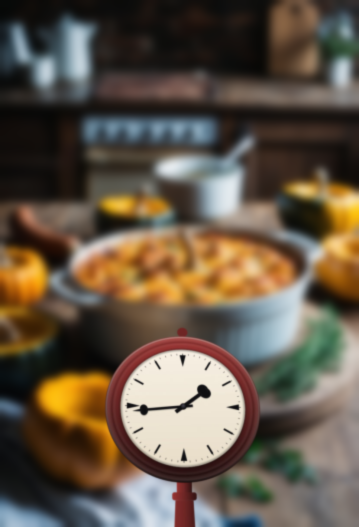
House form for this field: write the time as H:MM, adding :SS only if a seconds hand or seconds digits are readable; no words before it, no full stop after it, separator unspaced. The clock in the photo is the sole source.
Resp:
1:44
